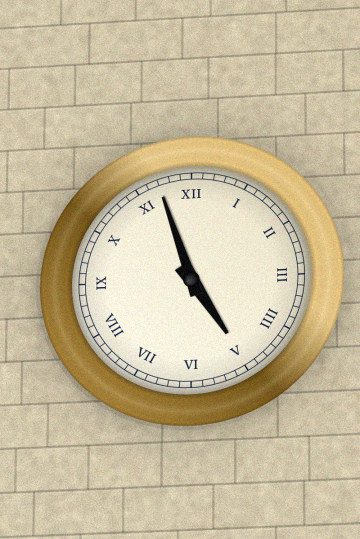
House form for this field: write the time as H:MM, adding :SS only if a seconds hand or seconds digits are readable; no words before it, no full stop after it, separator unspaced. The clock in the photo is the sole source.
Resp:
4:57
